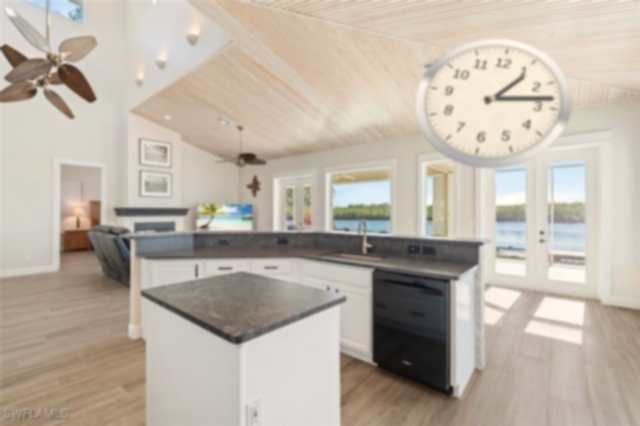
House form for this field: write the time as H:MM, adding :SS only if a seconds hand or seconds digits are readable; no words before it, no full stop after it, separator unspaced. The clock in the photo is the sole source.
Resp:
1:13
